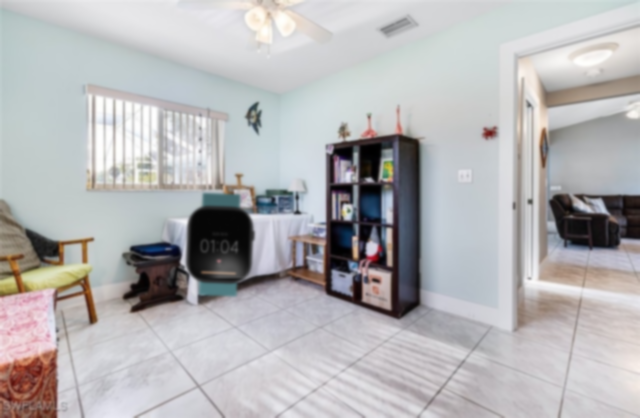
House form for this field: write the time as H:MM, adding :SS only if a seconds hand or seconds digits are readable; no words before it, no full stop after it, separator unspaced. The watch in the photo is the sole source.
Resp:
1:04
